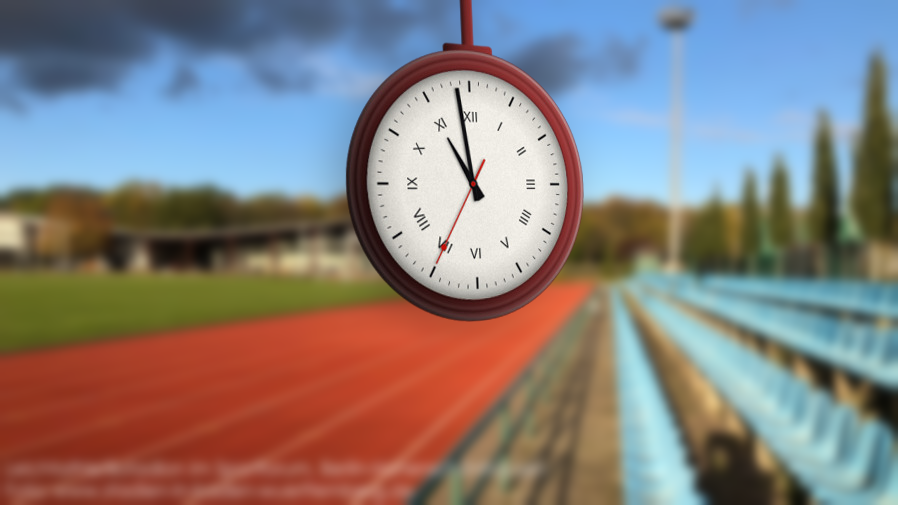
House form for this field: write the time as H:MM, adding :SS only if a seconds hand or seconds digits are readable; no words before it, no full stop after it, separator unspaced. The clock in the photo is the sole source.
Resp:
10:58:35
